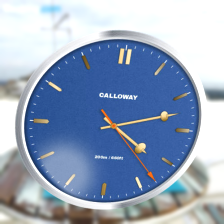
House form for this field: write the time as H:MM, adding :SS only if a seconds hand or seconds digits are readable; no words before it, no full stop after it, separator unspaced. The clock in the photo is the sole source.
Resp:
4:12:23
